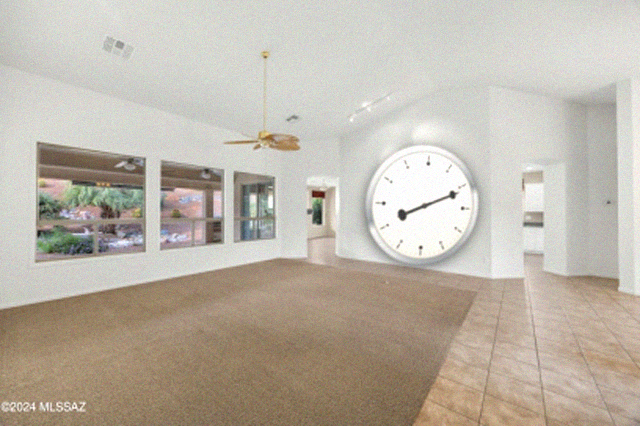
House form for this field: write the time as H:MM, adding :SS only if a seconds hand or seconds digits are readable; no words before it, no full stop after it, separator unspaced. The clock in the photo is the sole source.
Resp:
8:11
